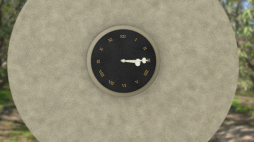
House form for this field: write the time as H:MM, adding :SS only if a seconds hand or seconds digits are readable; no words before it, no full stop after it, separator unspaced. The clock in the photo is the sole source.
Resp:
3:15
